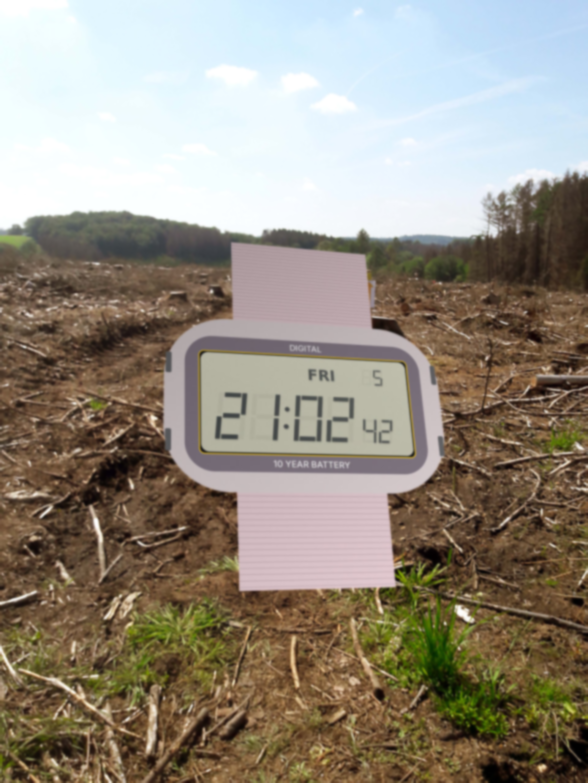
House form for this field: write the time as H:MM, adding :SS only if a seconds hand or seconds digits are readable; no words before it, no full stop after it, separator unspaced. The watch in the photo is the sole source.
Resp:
21:02:42
